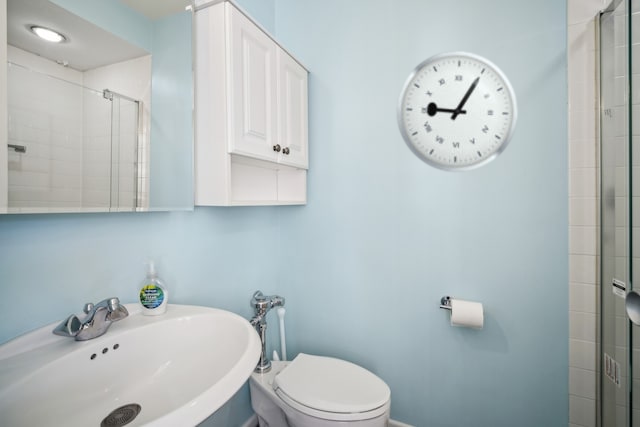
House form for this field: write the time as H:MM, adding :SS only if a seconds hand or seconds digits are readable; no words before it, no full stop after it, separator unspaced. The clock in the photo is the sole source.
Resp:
9:05
